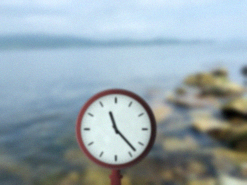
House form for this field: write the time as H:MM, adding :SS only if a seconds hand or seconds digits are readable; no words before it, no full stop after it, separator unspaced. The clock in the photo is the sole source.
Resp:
11:23
